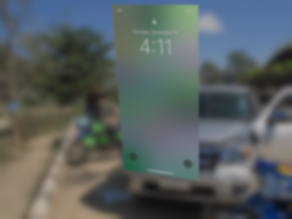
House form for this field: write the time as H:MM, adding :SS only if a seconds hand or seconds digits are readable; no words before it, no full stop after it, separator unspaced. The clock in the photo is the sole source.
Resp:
4:11
